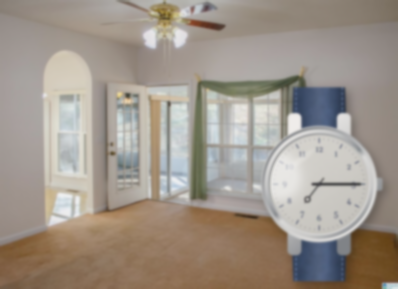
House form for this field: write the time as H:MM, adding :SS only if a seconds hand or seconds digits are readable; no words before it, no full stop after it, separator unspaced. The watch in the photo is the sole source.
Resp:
7:15
